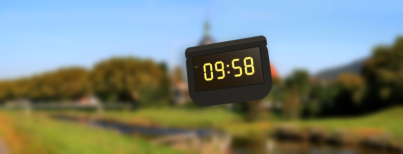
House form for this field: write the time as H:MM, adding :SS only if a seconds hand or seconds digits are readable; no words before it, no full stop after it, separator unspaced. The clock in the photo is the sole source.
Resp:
9:58
